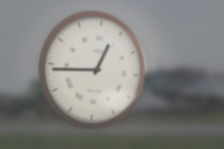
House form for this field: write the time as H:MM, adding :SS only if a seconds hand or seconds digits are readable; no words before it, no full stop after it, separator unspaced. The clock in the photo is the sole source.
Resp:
12:44
